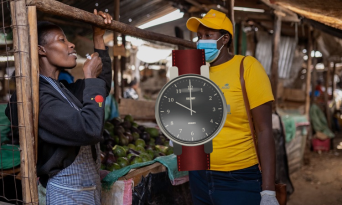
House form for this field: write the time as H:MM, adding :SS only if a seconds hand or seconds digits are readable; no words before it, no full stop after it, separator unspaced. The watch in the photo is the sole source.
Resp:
10:00
